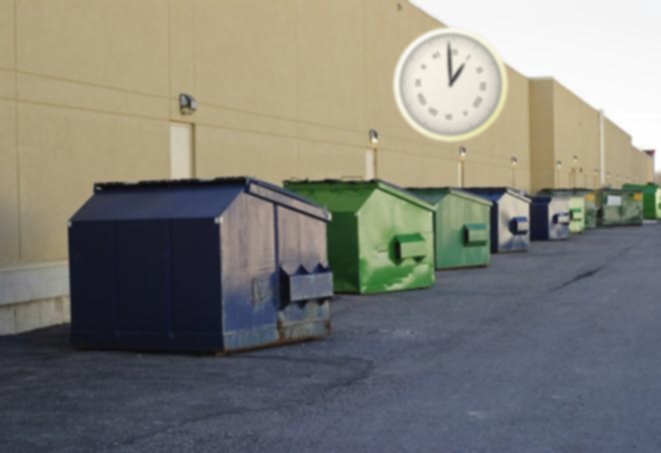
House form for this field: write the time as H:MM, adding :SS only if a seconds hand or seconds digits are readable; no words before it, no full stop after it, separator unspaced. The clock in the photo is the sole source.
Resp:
12:59
